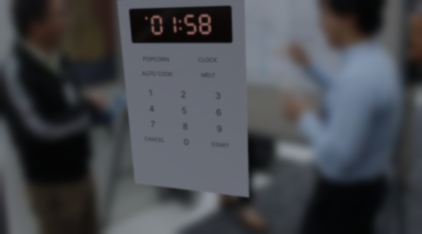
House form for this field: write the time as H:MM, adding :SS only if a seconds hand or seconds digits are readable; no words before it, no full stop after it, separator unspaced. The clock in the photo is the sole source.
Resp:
1:58
